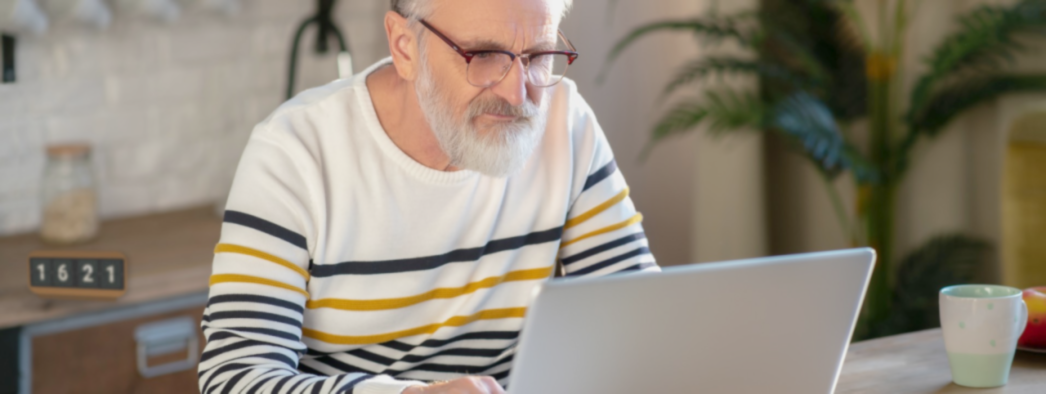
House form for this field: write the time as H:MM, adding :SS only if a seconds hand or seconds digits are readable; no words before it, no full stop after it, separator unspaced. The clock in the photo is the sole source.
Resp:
16:21
